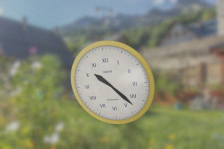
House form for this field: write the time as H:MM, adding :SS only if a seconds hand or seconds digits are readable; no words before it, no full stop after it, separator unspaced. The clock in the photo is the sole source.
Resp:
10:23
